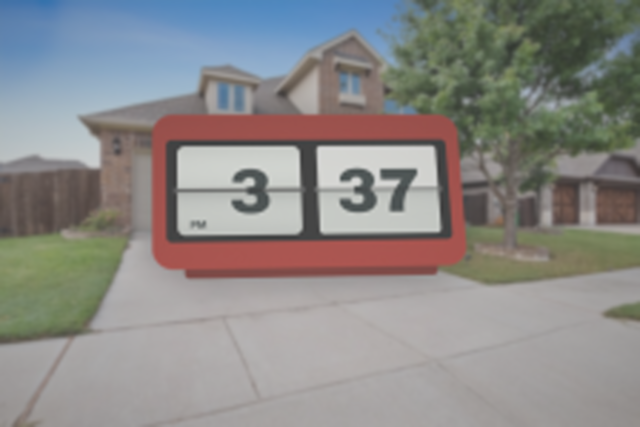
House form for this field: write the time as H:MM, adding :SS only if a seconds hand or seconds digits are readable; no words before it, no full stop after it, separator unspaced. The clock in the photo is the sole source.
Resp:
3:37
